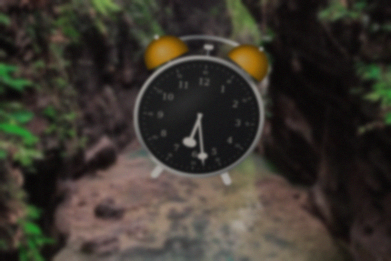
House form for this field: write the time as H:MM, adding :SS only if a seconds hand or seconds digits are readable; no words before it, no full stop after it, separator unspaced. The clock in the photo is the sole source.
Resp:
6:28
